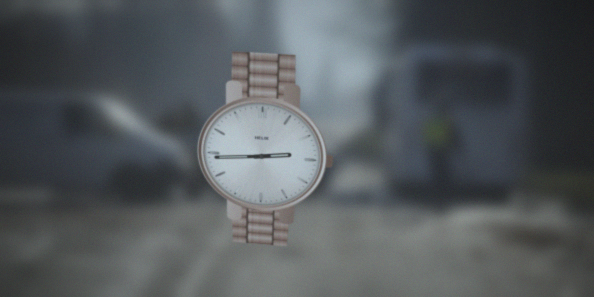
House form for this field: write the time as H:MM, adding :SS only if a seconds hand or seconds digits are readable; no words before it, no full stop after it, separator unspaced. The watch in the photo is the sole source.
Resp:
2:44
